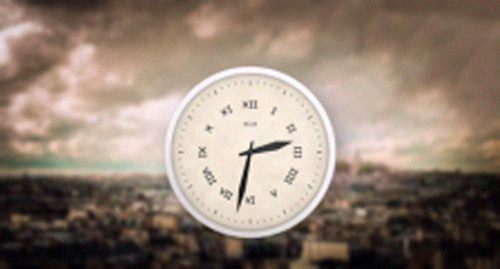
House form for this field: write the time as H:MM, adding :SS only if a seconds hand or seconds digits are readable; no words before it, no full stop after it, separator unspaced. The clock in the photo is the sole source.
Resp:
2:32
